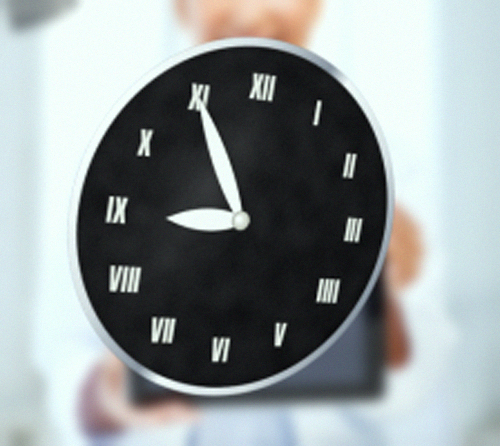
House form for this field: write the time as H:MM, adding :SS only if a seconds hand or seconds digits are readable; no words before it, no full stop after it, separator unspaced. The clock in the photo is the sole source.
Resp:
8:55
